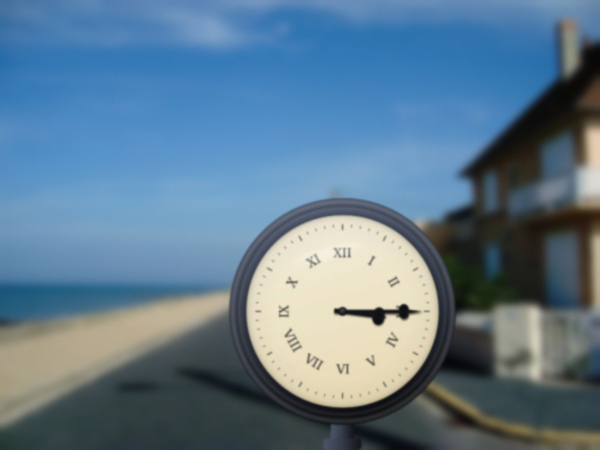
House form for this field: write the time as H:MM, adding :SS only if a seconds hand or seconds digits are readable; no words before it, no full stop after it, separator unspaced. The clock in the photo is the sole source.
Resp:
3:15
